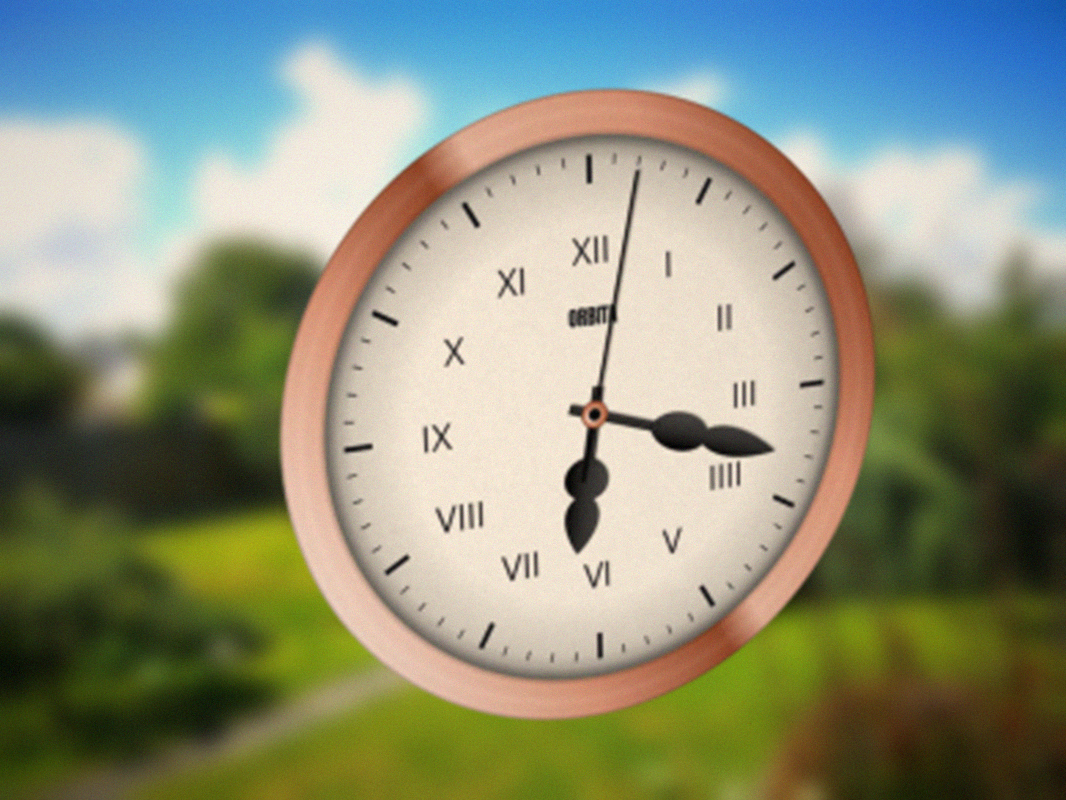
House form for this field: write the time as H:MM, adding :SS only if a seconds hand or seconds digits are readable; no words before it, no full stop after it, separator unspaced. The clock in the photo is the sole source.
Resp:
6:18:02
